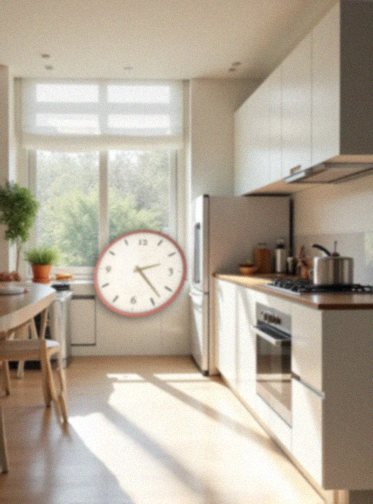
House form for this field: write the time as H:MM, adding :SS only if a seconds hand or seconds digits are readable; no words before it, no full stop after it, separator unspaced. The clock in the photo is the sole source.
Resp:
2:23
